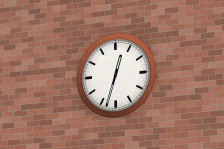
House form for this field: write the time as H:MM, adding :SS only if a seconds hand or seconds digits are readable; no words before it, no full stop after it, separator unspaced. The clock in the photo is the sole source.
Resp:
12:33
